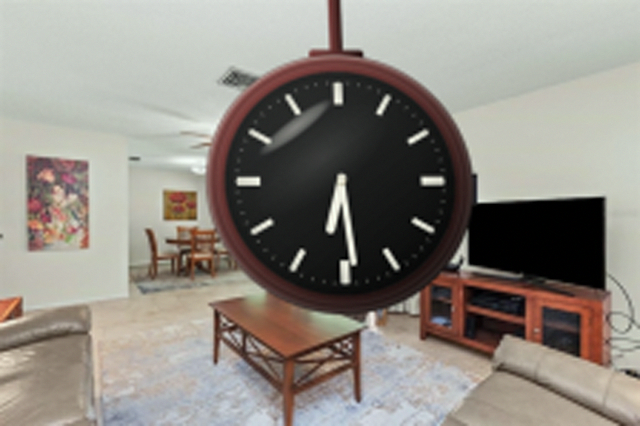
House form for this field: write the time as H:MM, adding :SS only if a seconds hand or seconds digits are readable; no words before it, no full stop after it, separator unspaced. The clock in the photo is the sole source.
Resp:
6:29
